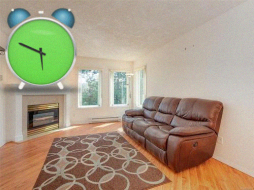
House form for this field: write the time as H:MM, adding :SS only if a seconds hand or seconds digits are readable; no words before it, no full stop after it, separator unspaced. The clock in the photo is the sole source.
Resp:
5:49
